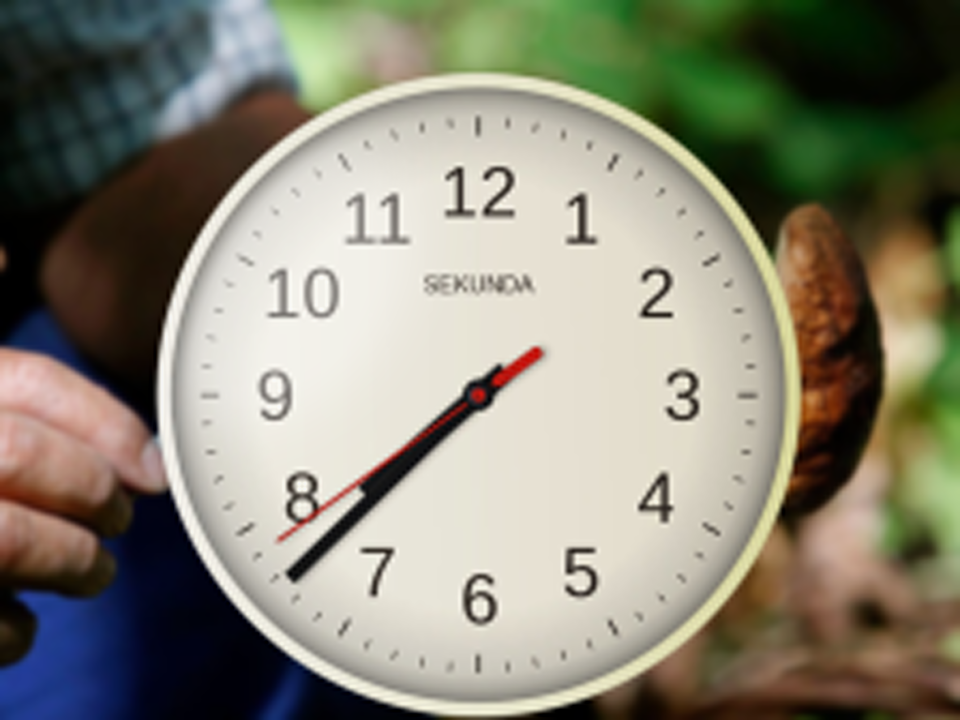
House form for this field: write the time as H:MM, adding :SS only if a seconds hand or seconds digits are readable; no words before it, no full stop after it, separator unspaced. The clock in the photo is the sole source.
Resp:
7:37:39
